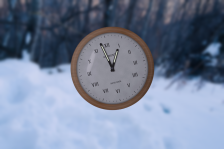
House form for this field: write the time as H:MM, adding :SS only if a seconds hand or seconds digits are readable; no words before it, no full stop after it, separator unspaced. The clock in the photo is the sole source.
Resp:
12:58
